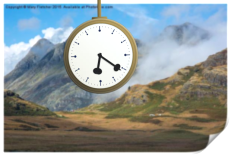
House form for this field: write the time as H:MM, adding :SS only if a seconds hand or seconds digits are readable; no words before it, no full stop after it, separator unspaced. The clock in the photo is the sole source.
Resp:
6:21
